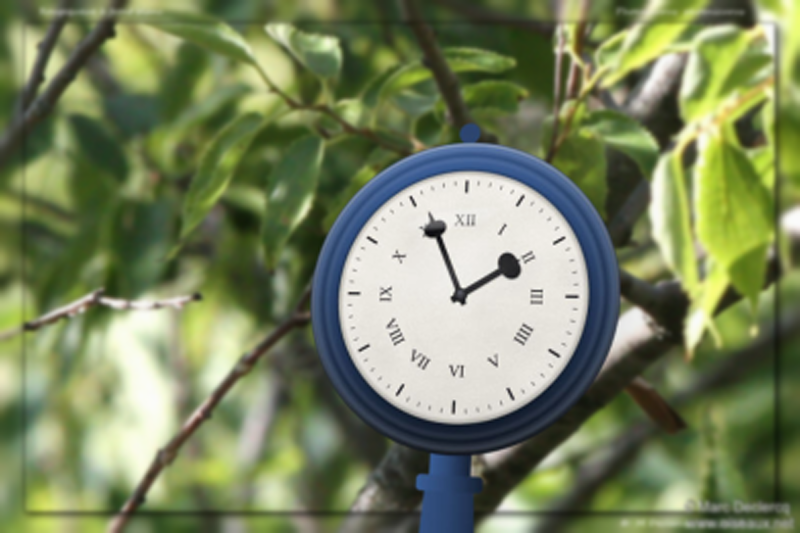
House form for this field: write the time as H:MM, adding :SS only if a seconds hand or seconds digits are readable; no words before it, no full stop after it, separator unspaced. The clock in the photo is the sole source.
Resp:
1:56
